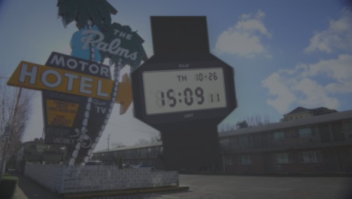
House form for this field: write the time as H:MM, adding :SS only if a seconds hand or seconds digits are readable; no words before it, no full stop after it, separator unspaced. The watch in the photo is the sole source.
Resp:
15:09:11
